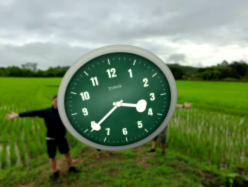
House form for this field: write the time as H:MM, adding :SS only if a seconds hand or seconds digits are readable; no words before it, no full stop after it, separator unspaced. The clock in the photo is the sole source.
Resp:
3:39
